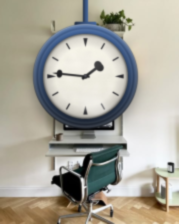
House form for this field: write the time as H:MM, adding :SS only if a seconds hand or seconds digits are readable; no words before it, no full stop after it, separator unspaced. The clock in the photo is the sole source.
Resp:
1:46
